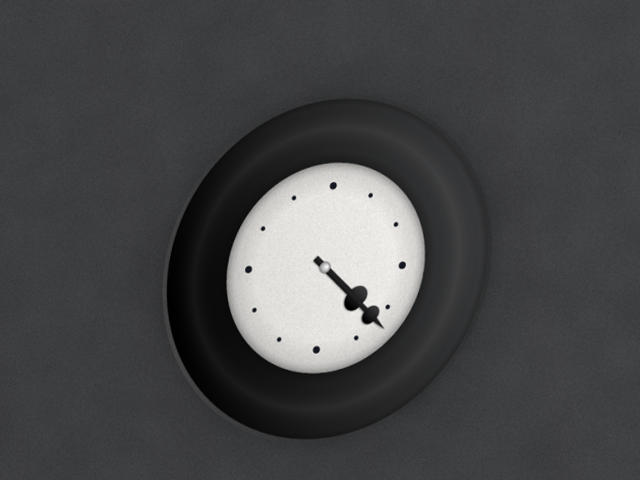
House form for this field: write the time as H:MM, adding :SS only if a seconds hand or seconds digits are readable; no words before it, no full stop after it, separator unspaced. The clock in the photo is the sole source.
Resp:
4:22
